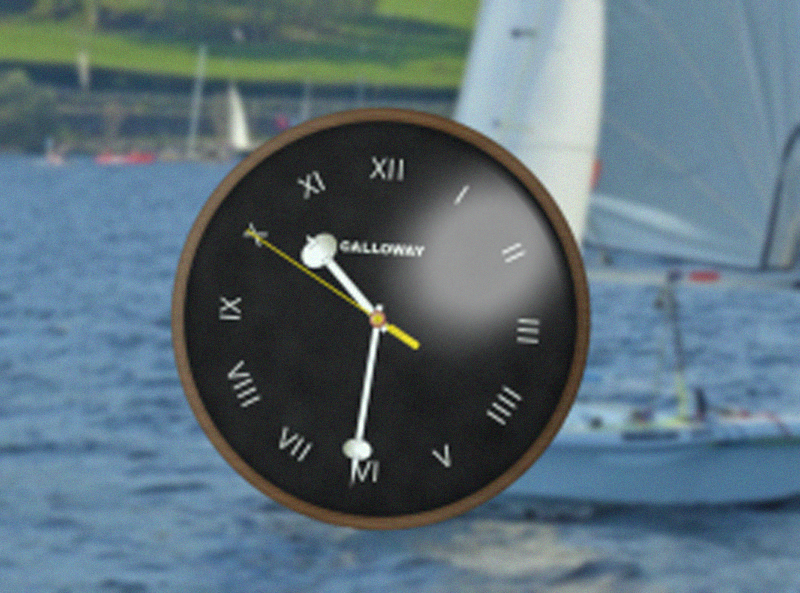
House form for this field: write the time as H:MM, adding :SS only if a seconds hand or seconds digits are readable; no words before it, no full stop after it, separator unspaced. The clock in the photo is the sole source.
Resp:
10:30:50
